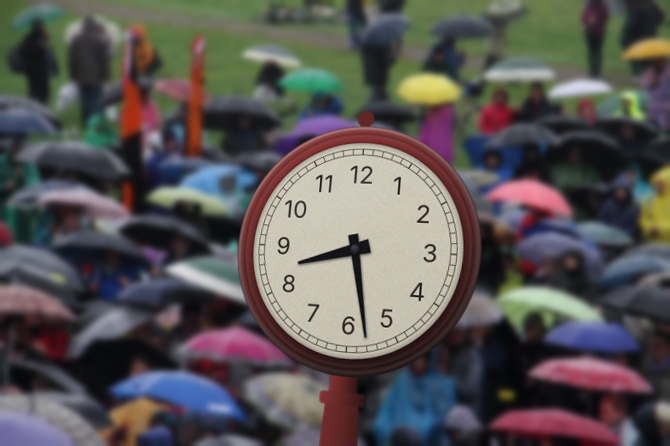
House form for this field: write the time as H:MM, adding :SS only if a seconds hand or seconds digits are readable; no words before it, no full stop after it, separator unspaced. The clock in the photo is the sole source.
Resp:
8:28
